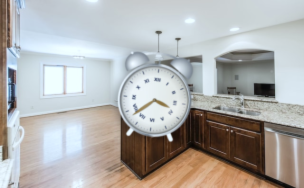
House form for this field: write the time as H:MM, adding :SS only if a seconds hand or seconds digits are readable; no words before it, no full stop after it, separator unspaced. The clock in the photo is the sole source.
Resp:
3:38
